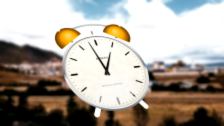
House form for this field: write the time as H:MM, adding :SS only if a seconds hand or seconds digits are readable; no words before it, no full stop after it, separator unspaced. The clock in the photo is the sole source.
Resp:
12:58
